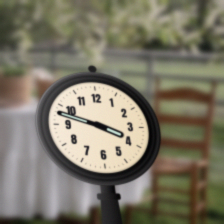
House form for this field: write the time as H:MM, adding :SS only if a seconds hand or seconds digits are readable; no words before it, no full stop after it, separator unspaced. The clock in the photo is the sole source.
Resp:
3:48
